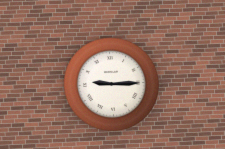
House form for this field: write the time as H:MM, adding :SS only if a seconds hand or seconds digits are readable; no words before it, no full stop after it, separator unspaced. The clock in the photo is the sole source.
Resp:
9:15
